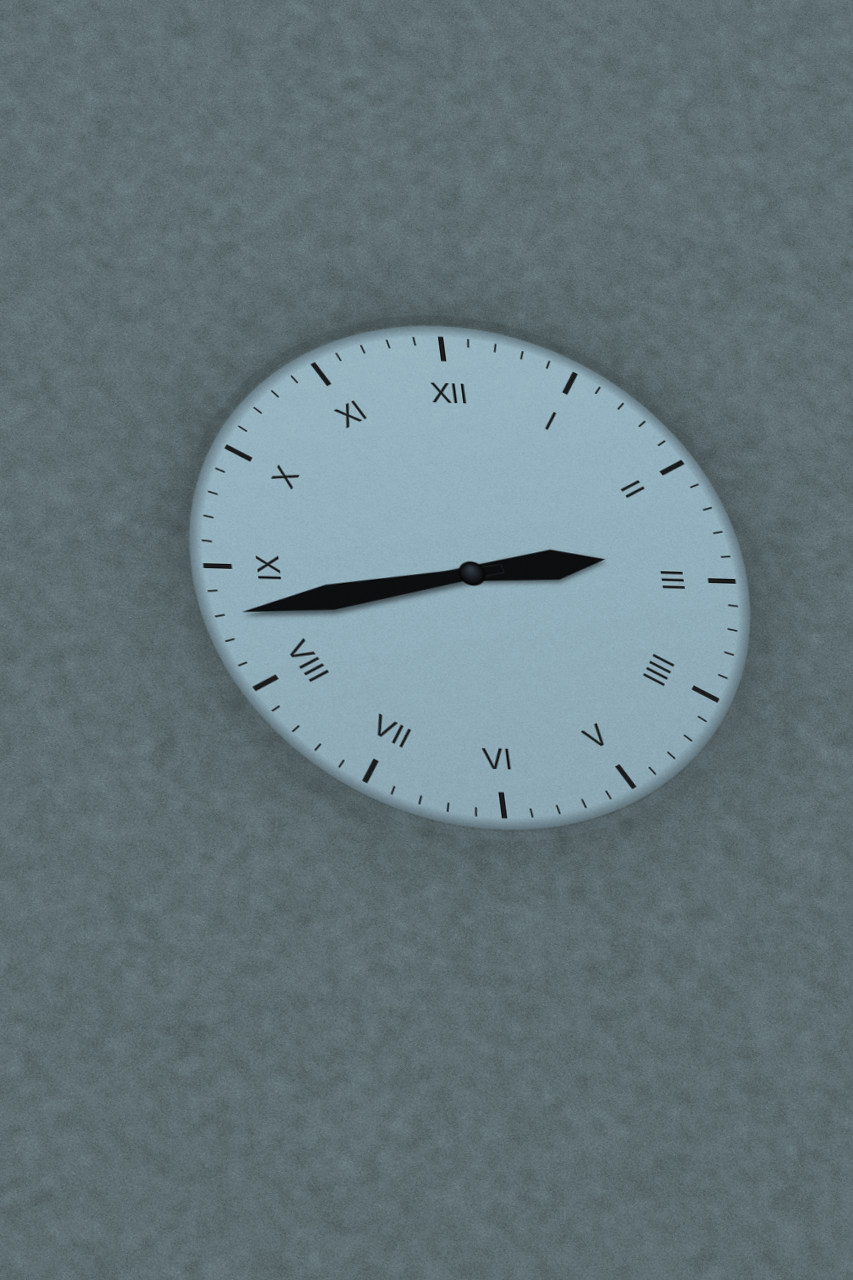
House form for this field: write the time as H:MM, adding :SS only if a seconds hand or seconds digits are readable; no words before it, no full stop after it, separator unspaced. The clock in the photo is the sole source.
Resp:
2:43
